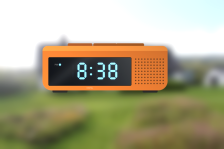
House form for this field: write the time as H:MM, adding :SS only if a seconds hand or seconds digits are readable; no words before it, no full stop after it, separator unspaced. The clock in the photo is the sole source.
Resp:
8:38
